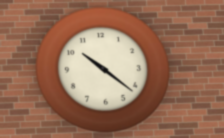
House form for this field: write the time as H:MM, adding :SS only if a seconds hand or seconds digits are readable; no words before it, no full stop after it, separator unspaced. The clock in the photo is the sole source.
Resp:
10:22
